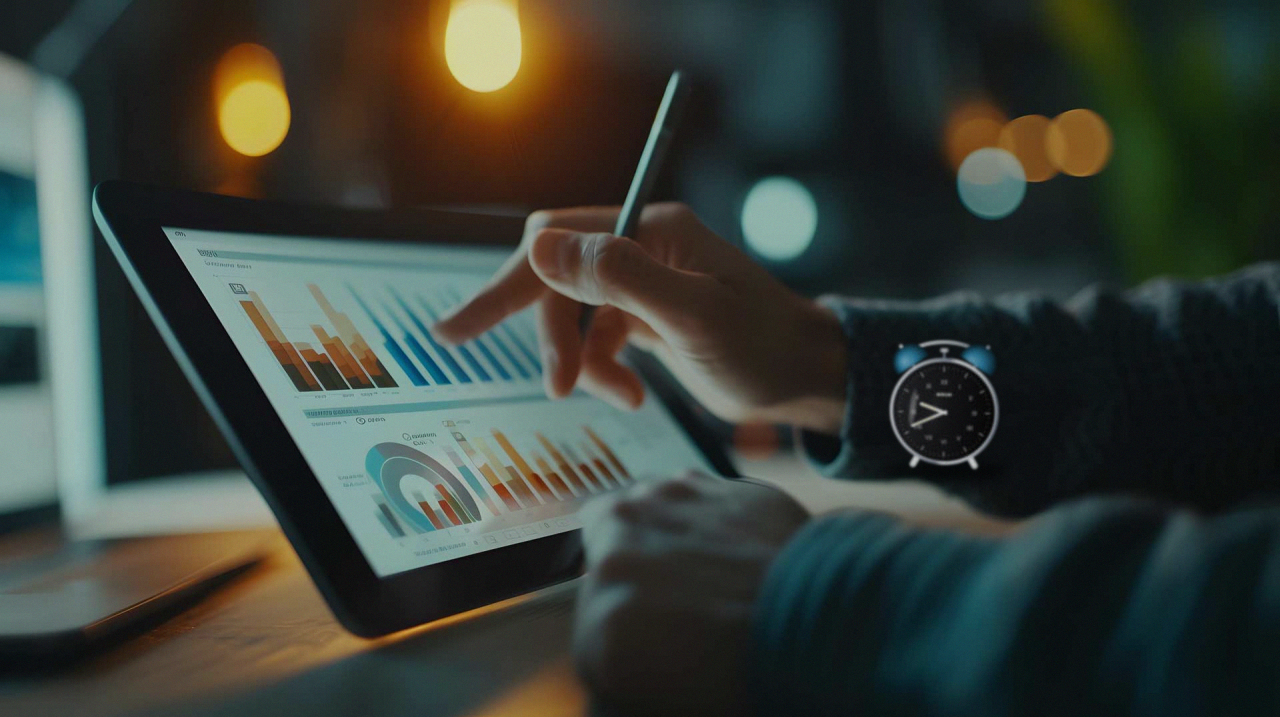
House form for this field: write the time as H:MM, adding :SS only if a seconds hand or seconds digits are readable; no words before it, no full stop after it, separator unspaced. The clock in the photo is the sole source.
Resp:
9:41
